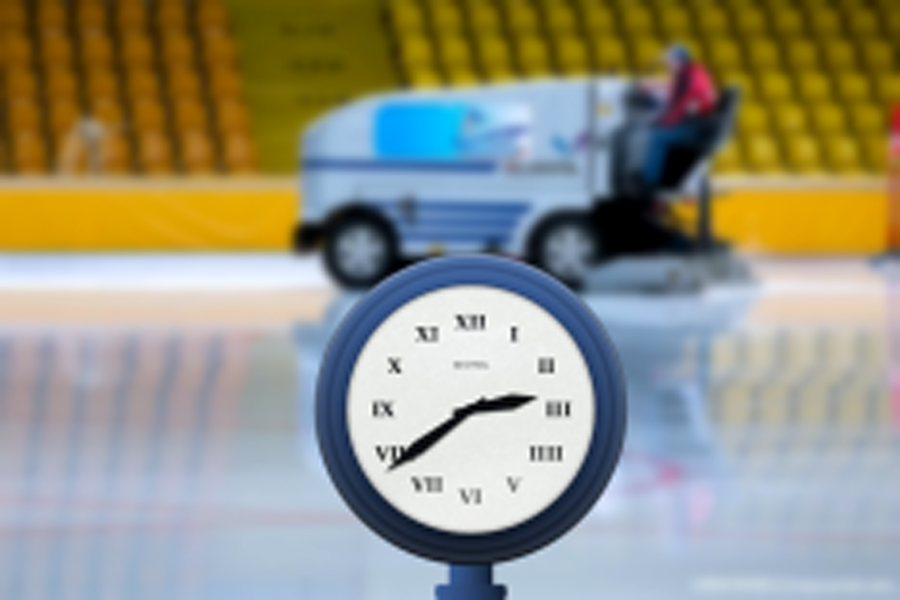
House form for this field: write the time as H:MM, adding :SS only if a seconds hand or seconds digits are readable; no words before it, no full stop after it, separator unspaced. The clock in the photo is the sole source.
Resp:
2:39
